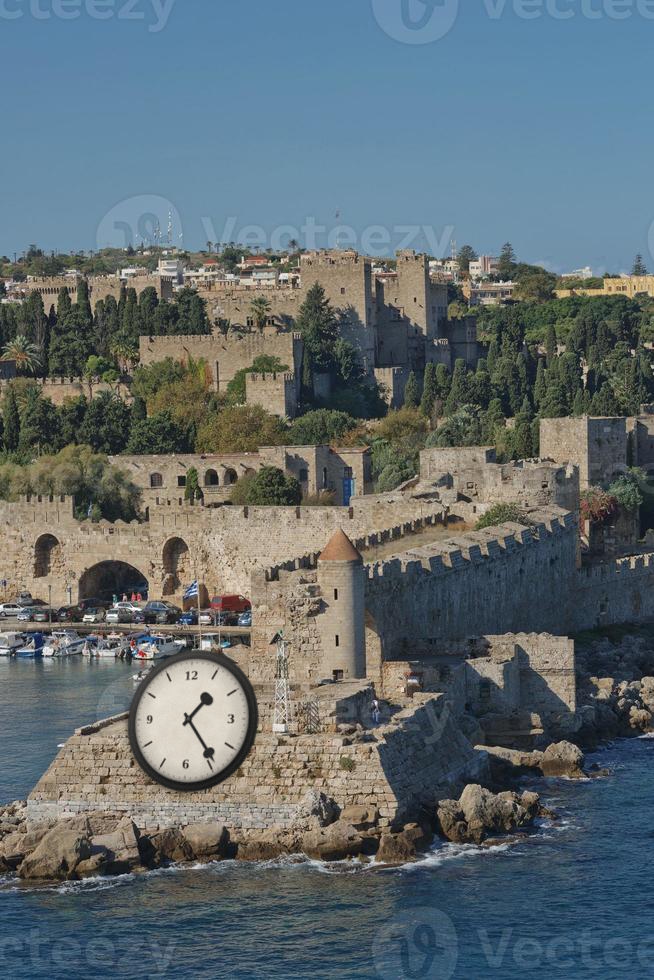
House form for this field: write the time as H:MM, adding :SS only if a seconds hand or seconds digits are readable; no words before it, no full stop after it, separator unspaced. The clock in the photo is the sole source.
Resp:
1:24
